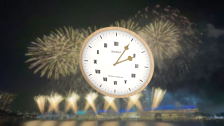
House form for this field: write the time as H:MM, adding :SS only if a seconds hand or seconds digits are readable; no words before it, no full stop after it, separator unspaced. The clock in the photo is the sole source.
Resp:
2:05
